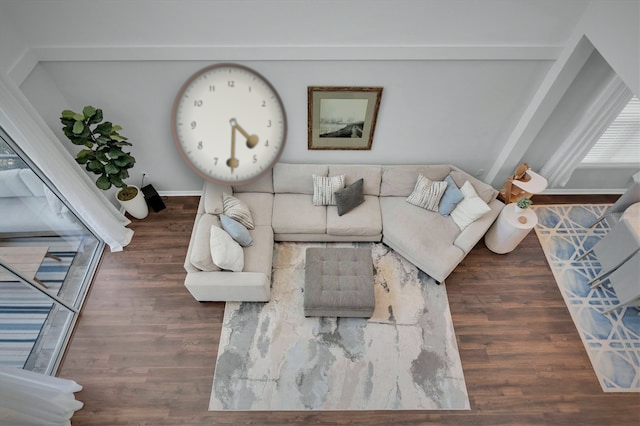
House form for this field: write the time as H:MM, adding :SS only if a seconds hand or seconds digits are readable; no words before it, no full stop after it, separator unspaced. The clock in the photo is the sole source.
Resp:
4:31
